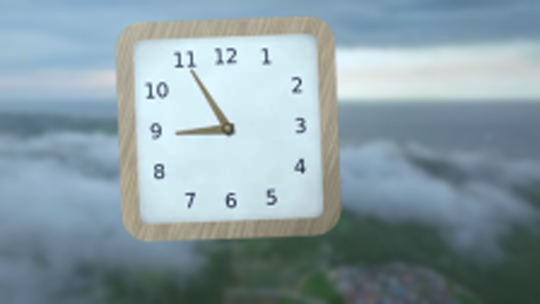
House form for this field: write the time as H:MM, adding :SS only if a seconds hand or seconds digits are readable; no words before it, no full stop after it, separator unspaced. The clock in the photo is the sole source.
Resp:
8:55
